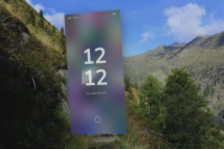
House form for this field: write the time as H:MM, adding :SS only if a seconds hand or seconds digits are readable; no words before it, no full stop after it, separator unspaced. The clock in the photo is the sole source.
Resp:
12:12
